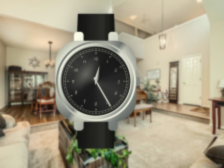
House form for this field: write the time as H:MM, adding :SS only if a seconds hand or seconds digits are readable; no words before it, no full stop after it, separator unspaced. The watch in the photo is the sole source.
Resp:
12:25
